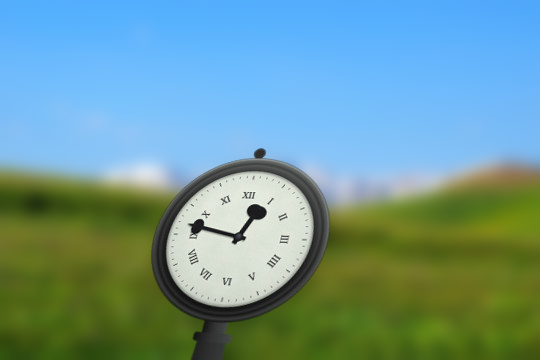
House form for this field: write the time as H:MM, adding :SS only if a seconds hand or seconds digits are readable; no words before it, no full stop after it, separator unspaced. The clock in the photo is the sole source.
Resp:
12:47
